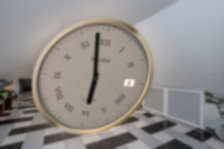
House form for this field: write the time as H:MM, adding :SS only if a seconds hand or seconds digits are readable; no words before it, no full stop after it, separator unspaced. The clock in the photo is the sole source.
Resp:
5:58
